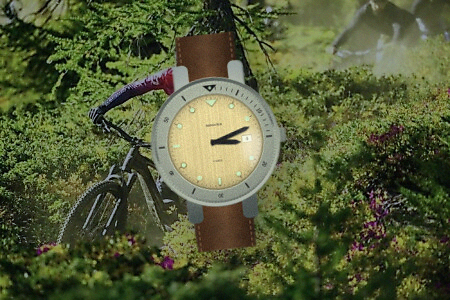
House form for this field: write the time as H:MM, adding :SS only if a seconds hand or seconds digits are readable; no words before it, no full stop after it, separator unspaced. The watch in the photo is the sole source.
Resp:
3:12
